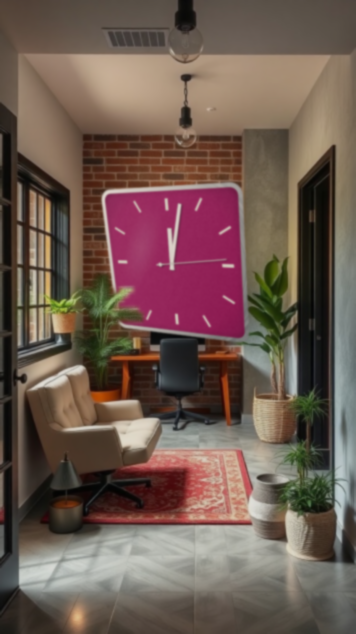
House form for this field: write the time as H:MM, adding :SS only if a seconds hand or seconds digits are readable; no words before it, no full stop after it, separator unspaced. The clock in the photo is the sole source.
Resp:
12:02:14
